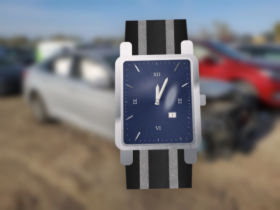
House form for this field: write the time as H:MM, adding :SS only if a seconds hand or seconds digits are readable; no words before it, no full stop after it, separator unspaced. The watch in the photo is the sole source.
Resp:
12:04
